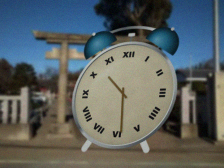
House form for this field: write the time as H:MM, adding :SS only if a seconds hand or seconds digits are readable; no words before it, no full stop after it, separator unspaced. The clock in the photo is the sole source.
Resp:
10:29
